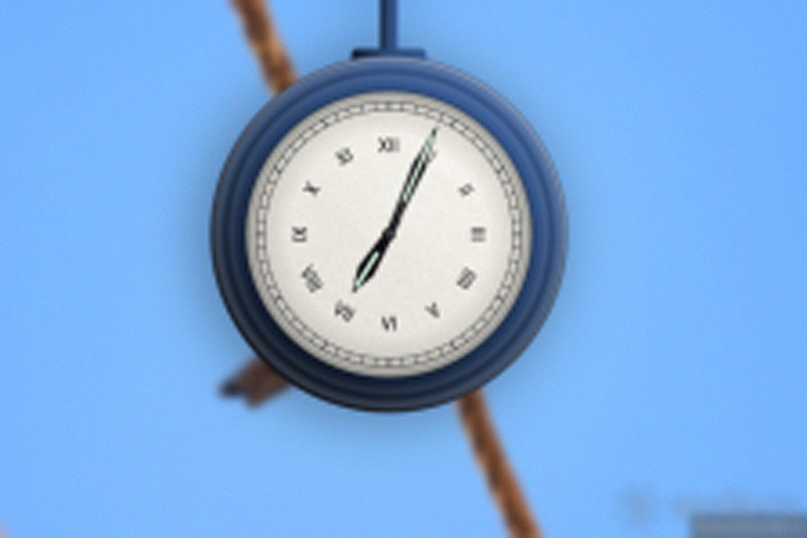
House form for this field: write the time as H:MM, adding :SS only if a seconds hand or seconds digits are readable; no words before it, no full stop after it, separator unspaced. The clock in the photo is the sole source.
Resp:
7:04
